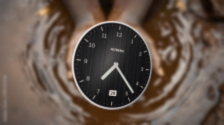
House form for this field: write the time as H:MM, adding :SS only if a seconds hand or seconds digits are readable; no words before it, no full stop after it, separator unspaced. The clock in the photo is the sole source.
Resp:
7:23
